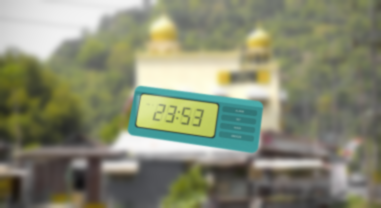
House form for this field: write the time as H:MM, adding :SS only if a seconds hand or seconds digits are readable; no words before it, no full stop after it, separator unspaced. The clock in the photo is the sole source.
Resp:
23:53
